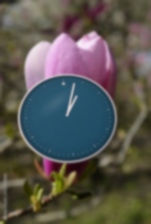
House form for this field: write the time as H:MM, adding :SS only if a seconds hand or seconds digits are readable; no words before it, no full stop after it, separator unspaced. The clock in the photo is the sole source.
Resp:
1:03
